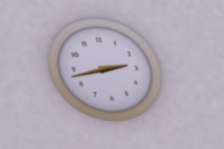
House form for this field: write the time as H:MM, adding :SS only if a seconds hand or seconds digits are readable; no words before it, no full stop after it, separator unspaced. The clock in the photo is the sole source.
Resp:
2:43
